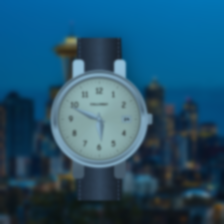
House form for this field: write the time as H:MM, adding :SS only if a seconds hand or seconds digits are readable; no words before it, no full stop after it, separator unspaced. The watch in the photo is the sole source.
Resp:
5:49
